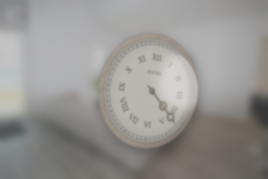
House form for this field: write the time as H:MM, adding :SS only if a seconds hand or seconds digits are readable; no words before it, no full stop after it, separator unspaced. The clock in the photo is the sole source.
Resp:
4:22
